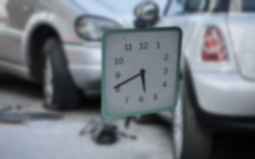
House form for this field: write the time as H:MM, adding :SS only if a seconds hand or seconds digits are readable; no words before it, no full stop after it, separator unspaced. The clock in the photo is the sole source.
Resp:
5:41
